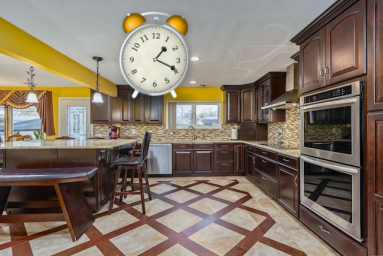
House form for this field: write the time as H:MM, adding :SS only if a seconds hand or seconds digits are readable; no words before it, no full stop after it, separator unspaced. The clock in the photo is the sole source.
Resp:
1:19
